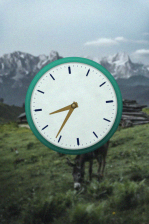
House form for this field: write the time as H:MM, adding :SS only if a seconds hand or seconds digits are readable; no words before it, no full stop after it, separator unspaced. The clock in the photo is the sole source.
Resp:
8:36
